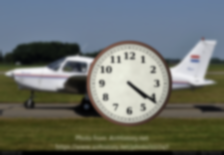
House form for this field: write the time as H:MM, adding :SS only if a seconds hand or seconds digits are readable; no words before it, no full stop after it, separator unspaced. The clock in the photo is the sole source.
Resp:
4:21
